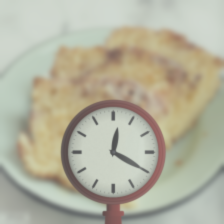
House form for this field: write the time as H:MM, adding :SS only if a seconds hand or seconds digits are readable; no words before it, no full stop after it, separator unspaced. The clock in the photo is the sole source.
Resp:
12:20
